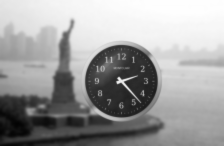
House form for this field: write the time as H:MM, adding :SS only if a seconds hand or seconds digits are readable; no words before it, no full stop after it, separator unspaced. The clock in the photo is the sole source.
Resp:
2:23
